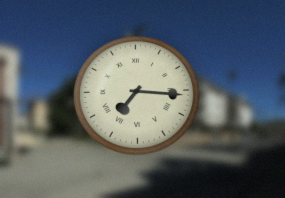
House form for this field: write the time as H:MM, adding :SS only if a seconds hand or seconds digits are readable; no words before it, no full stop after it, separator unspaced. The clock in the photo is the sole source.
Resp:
7:16
